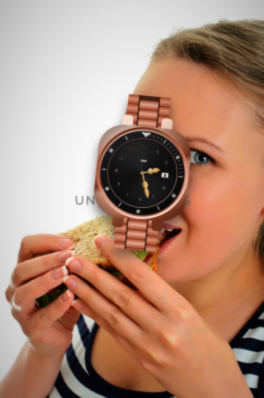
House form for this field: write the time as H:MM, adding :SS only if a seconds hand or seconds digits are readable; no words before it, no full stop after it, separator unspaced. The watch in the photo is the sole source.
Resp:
2:27
